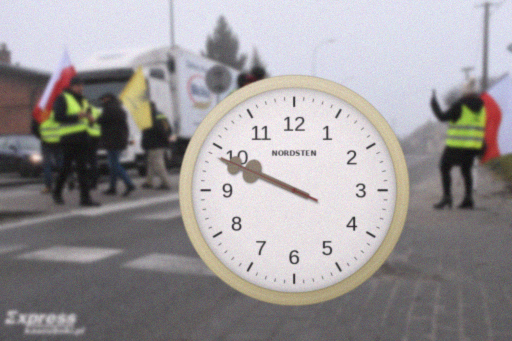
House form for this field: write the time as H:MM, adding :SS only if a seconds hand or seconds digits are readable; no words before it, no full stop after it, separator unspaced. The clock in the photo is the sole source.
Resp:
9:48:49
